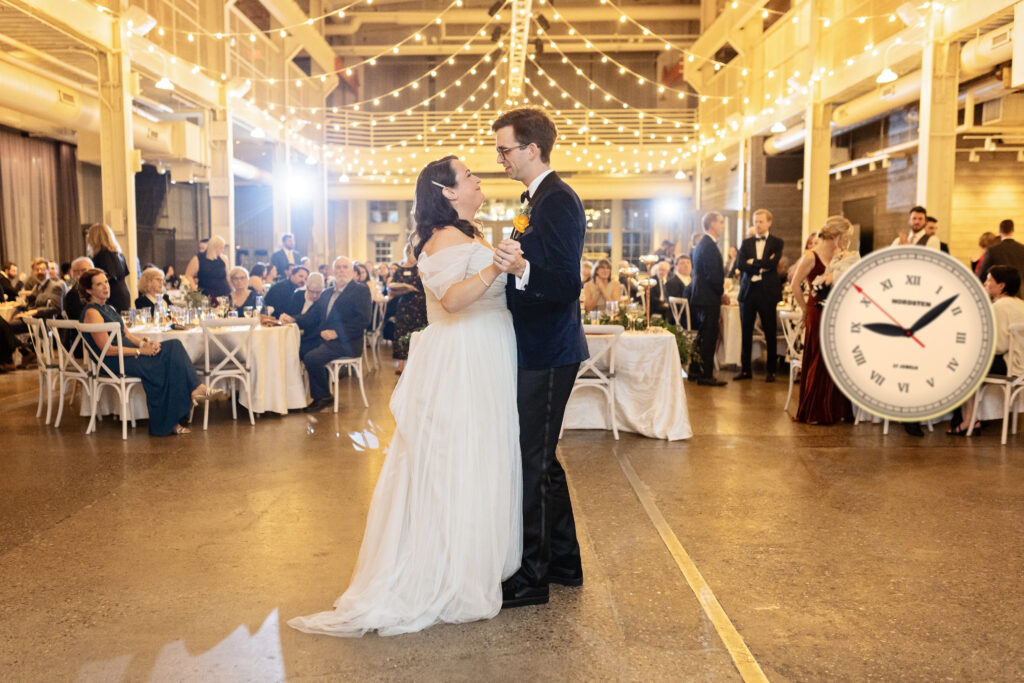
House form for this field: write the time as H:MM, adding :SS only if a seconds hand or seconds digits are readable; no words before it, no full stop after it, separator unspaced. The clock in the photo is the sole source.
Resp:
9:07:51
